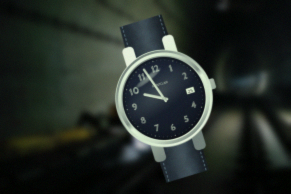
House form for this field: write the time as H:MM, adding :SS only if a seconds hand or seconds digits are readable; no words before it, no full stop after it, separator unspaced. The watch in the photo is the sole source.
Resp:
9:57
